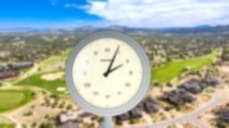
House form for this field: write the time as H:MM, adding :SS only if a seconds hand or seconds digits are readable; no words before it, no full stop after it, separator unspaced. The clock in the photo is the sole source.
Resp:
2:04
